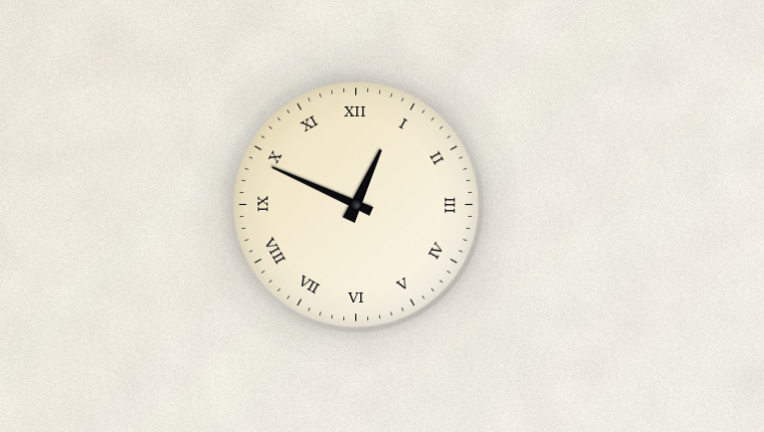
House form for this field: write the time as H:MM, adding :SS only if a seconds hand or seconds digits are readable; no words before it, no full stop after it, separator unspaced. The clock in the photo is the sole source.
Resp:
12:49
